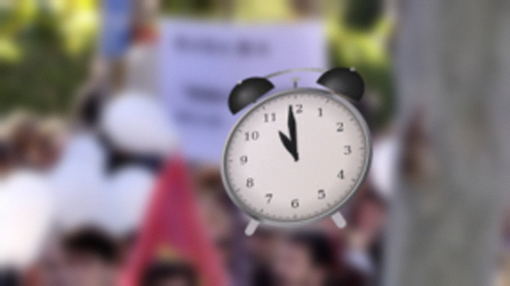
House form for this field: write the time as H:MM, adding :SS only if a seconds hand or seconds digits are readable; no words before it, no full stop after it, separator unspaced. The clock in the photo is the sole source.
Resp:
10:59
